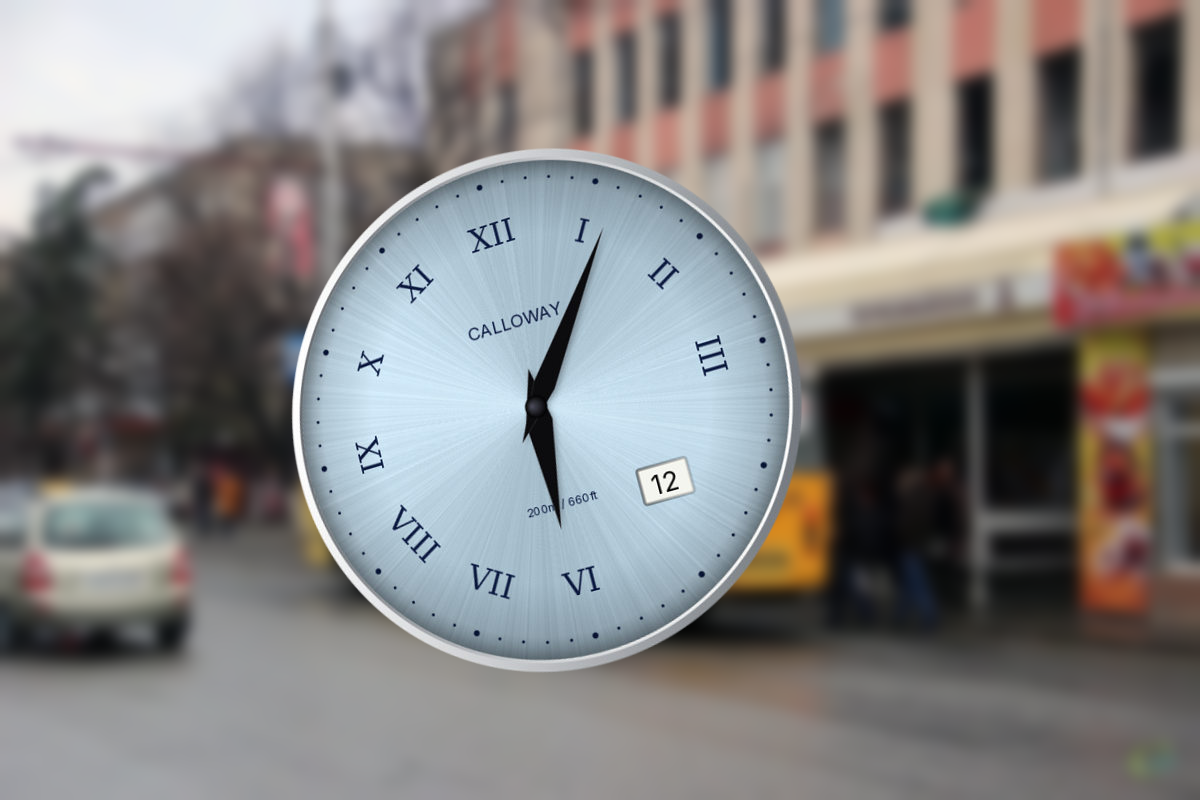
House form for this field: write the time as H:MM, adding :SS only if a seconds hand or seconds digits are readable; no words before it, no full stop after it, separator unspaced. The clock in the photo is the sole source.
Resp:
6:06
